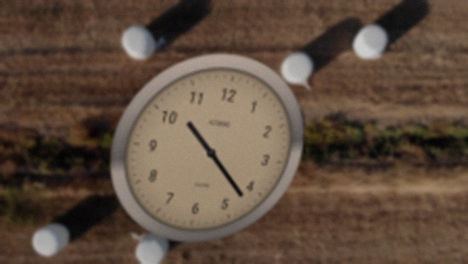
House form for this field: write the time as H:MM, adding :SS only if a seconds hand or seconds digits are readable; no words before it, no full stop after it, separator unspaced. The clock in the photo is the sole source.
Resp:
10:22
